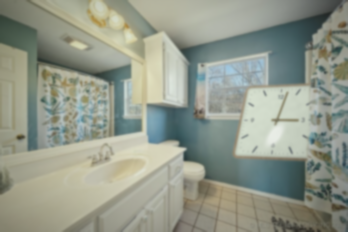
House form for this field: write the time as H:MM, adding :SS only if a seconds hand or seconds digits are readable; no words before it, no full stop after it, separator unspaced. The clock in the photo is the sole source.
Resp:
3:02
